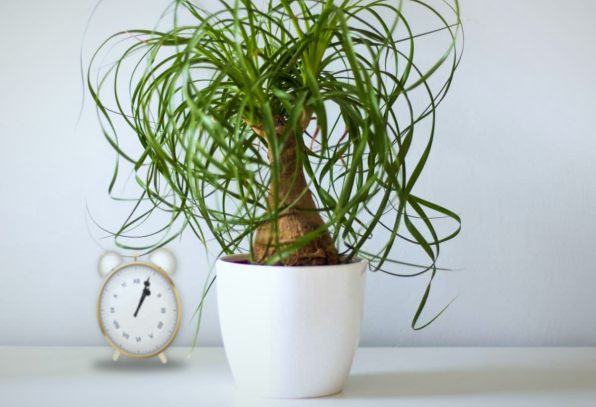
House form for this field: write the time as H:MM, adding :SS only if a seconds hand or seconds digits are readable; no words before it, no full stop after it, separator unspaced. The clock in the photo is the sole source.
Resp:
1:04
